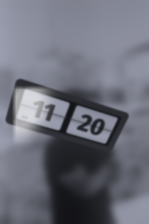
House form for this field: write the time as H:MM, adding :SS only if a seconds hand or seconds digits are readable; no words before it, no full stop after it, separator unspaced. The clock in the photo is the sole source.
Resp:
11:20
